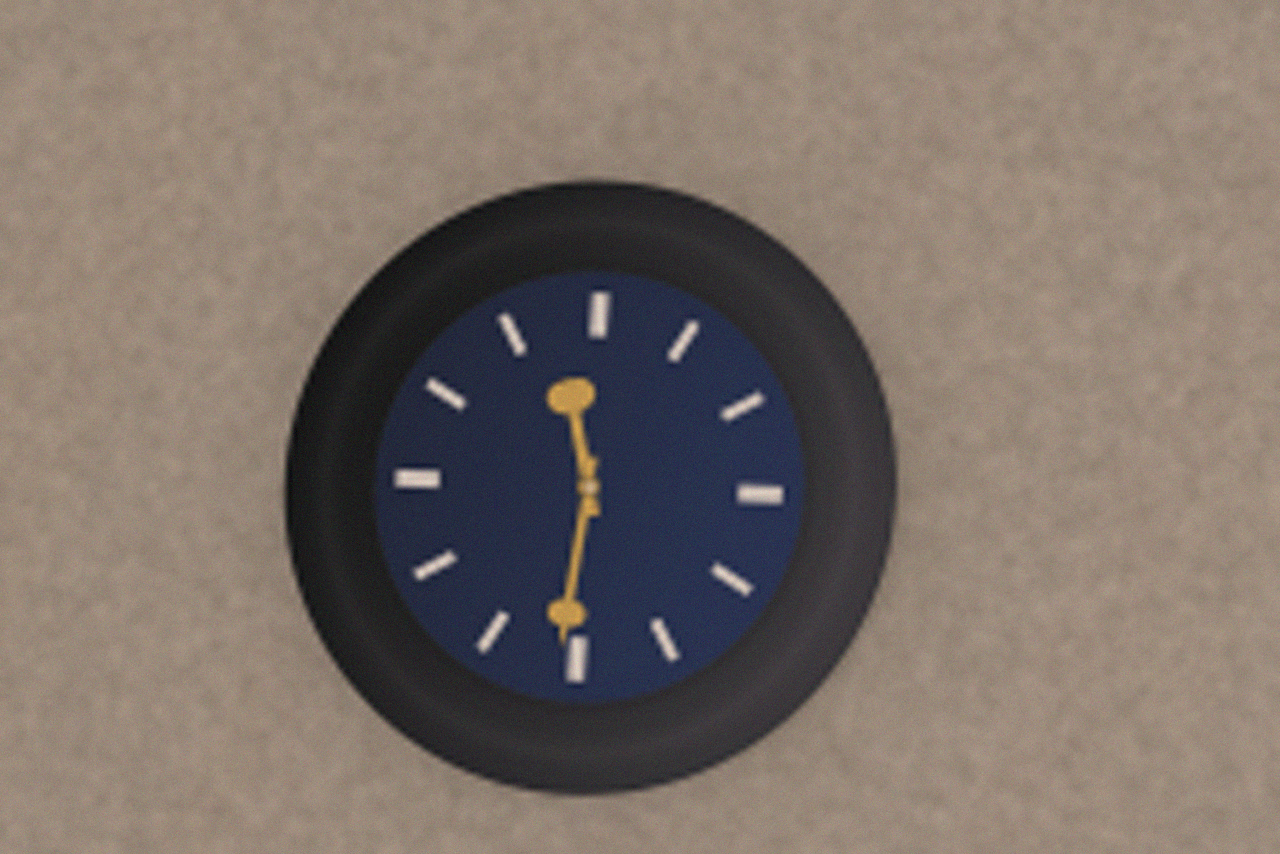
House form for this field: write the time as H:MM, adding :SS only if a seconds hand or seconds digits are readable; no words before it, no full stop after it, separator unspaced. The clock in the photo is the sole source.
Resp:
11:31
